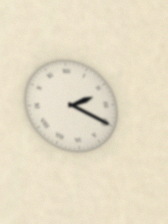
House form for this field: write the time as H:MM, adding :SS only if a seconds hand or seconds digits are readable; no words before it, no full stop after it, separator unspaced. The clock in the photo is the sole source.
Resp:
2:20
